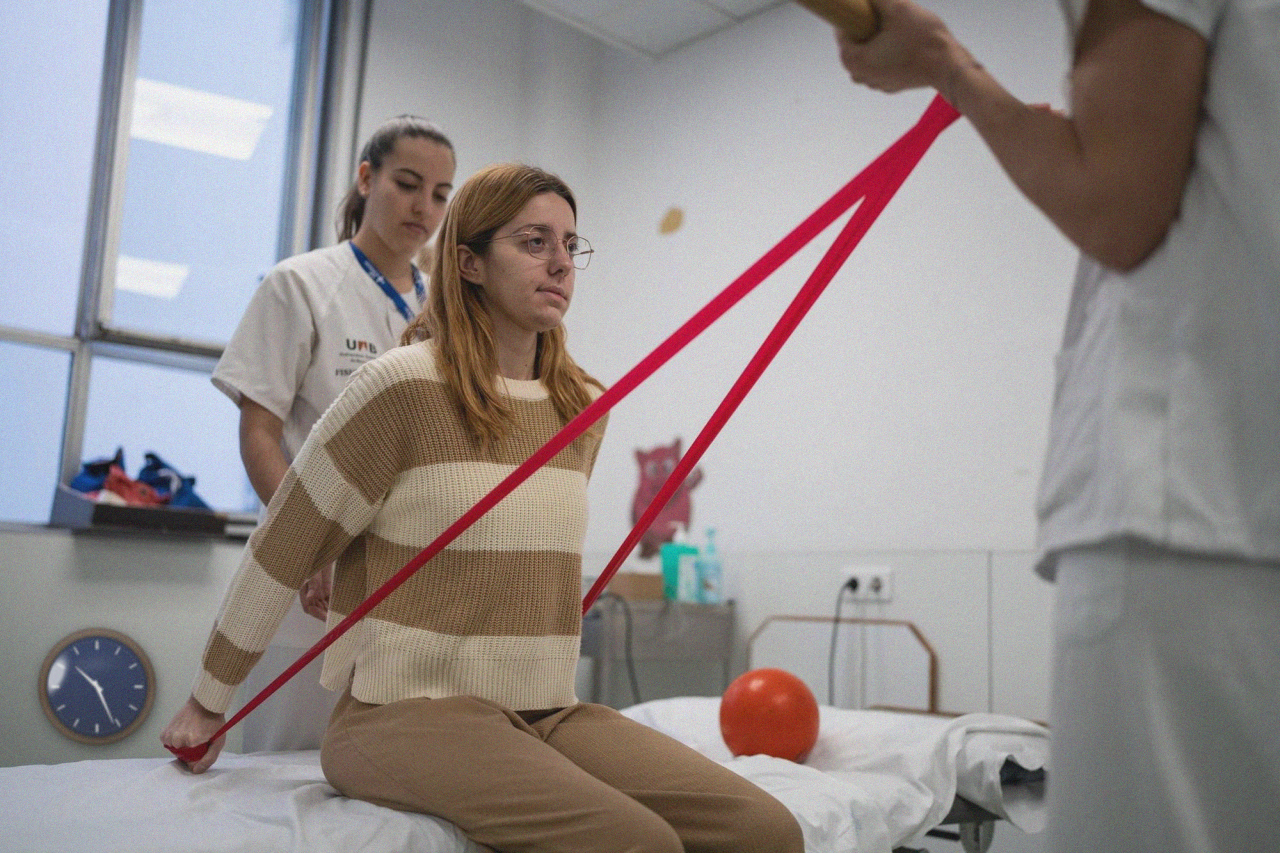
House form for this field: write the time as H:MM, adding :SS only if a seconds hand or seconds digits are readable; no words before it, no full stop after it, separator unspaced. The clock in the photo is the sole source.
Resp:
10:26
